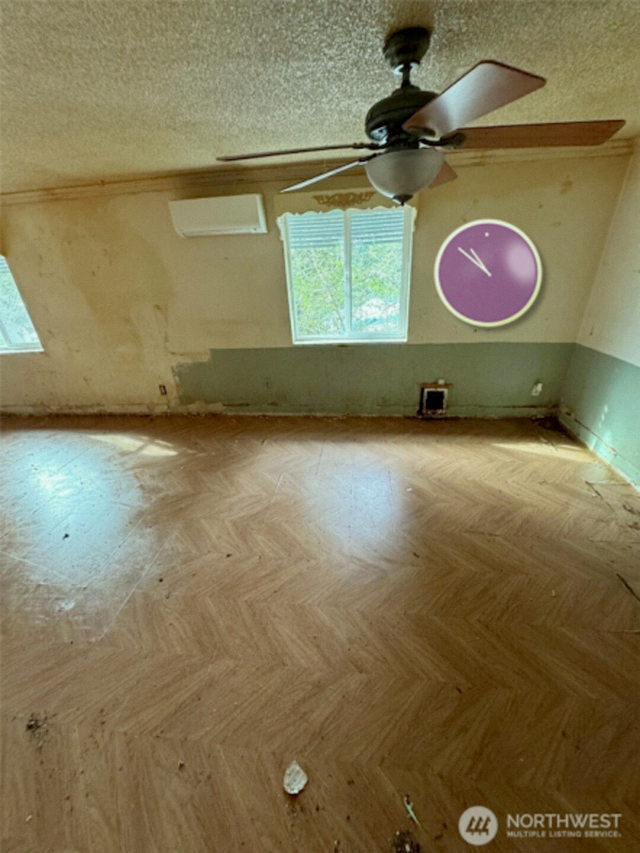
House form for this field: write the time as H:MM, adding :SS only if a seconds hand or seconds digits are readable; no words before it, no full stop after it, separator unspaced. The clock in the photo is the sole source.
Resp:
10:52
